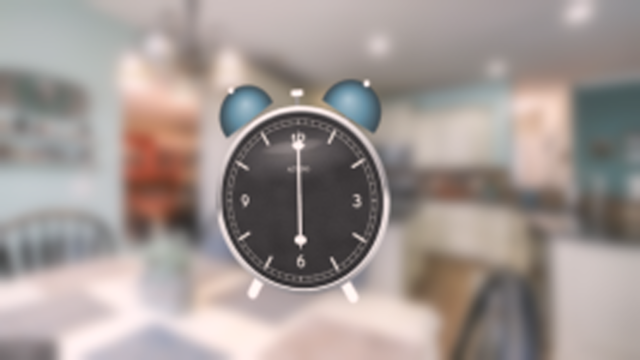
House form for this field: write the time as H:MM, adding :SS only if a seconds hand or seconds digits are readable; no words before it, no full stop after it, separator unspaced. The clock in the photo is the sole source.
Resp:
6:00
